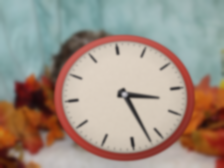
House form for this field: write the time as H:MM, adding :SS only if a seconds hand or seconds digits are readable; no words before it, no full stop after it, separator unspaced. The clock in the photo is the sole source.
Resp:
3:27
